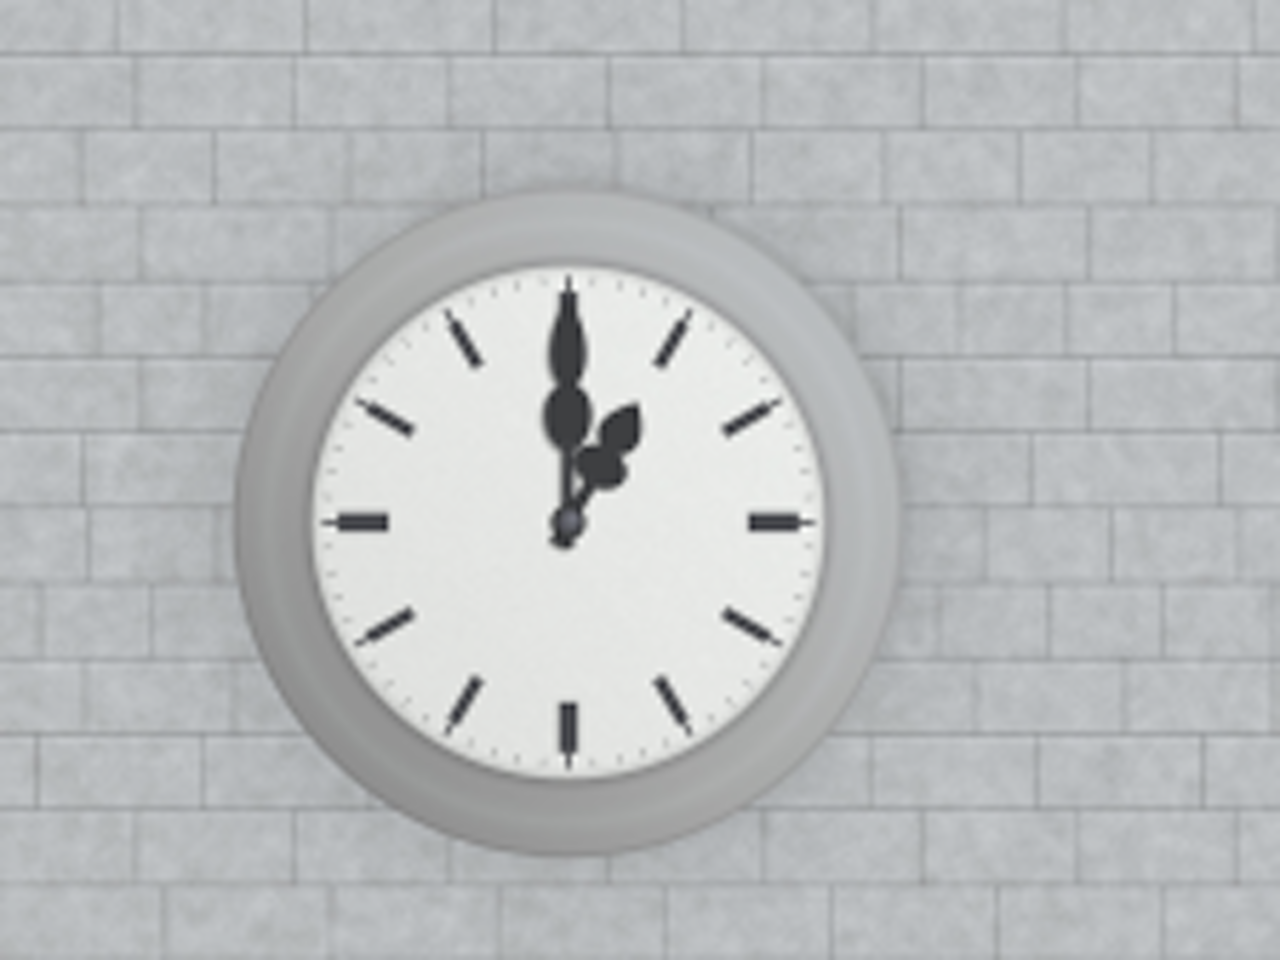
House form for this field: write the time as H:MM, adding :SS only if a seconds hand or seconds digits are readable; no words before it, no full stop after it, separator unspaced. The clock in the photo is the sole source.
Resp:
1:00
